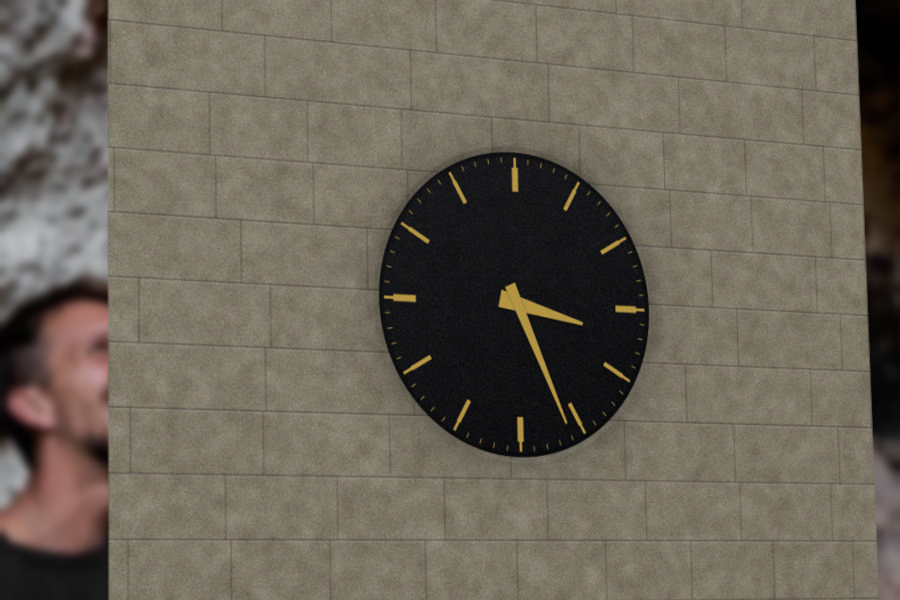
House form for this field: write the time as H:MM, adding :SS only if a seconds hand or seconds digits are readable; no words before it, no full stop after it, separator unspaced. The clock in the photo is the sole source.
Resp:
3:26
